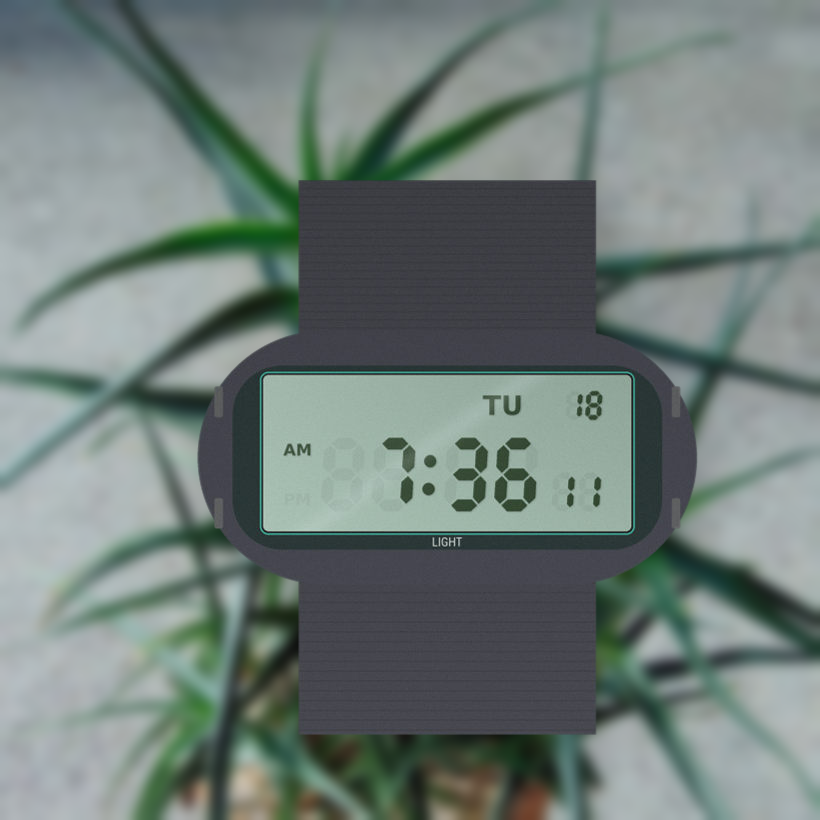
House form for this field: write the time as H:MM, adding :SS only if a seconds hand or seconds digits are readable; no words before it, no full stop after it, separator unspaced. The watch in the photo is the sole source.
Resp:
7:36:11
